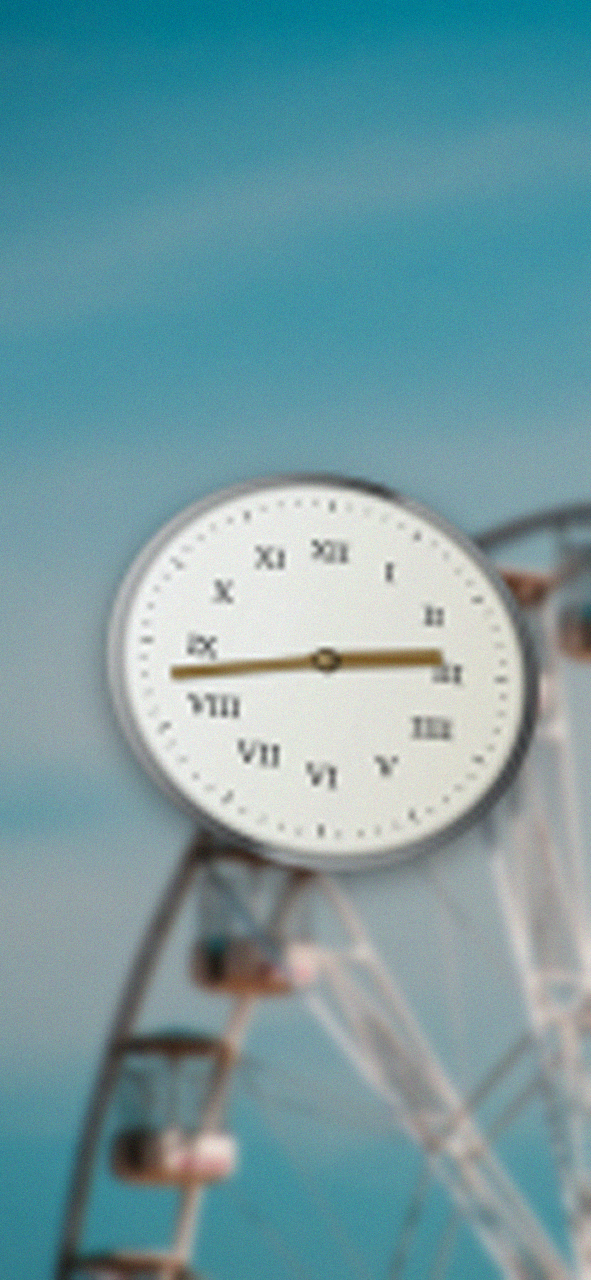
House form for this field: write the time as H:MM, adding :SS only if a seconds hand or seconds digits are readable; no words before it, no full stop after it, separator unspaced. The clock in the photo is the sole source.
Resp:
2:43
